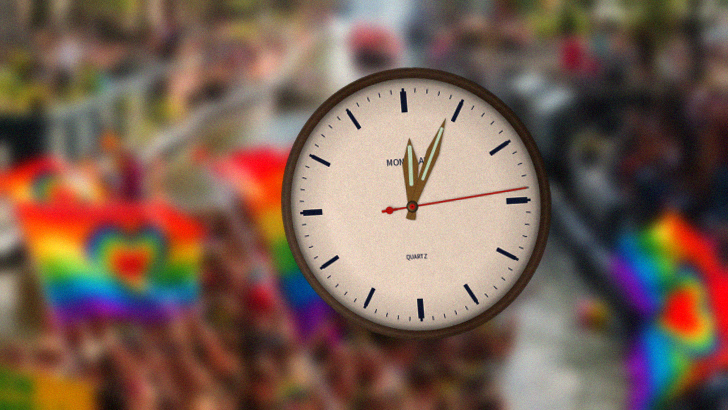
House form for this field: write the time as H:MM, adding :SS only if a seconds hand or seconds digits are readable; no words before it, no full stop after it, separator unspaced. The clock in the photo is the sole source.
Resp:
12:04:14
